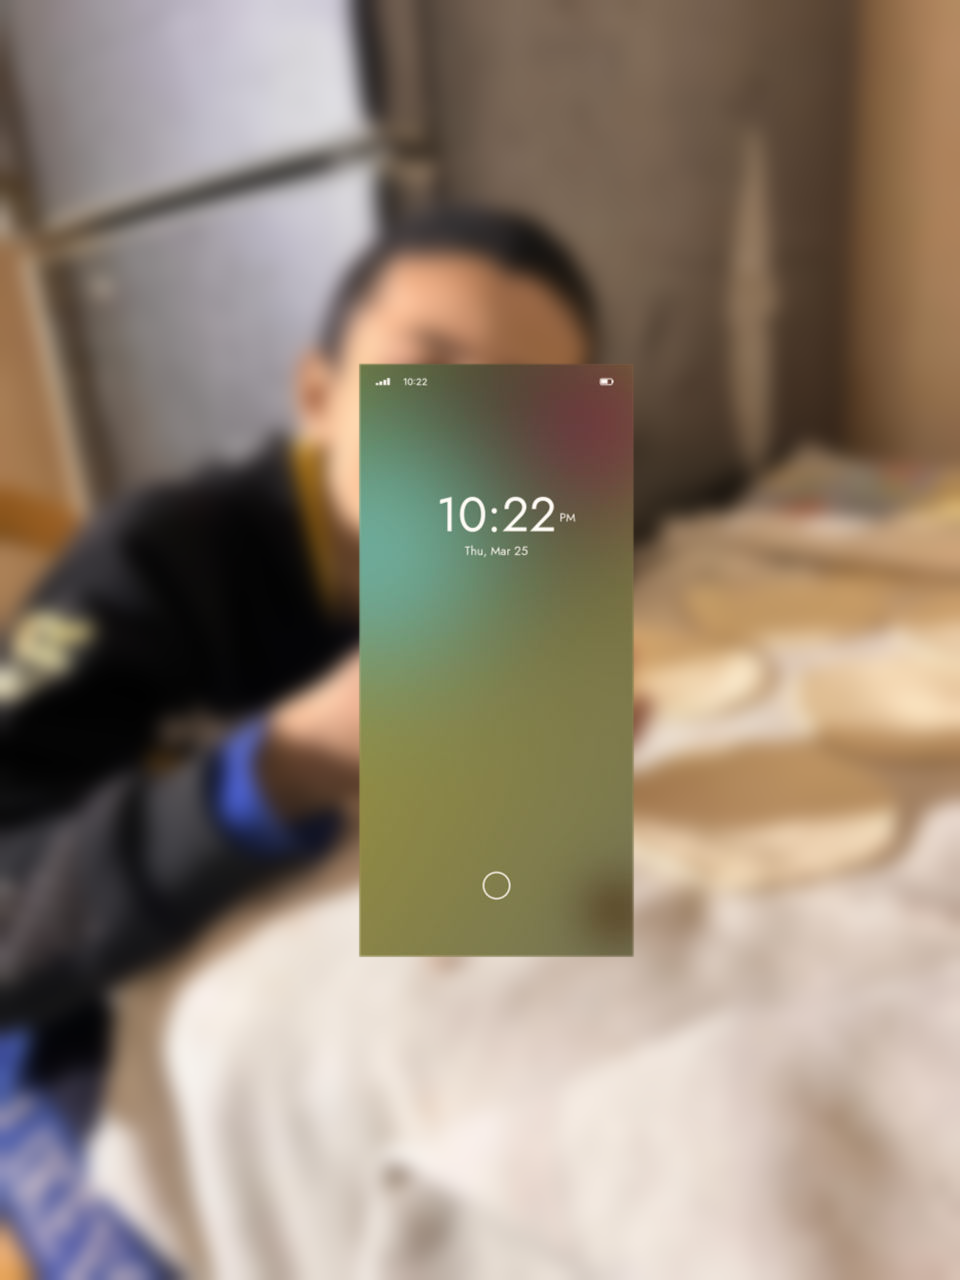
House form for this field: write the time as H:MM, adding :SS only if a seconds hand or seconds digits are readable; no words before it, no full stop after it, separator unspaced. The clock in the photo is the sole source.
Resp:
10:22
